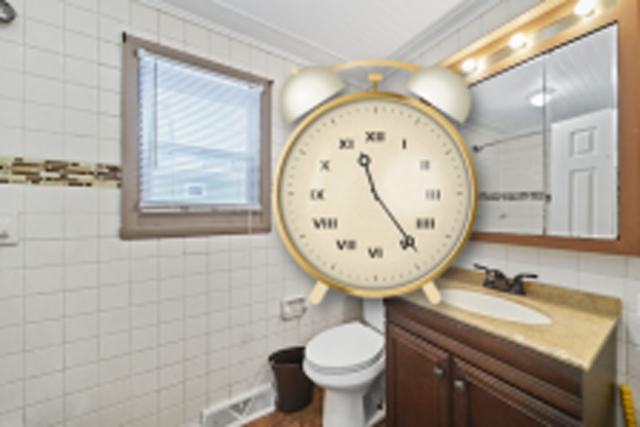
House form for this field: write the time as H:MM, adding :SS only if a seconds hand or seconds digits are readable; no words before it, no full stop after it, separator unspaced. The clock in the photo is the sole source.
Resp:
11:24
